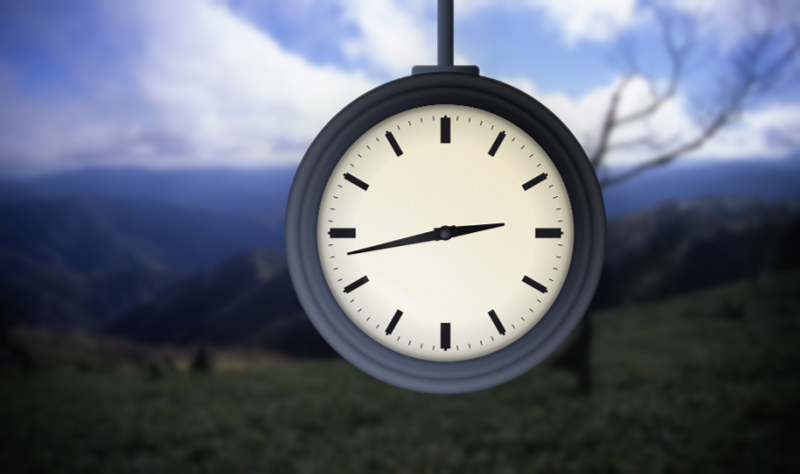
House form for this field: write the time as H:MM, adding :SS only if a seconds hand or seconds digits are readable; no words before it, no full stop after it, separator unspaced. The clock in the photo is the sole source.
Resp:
2:43
